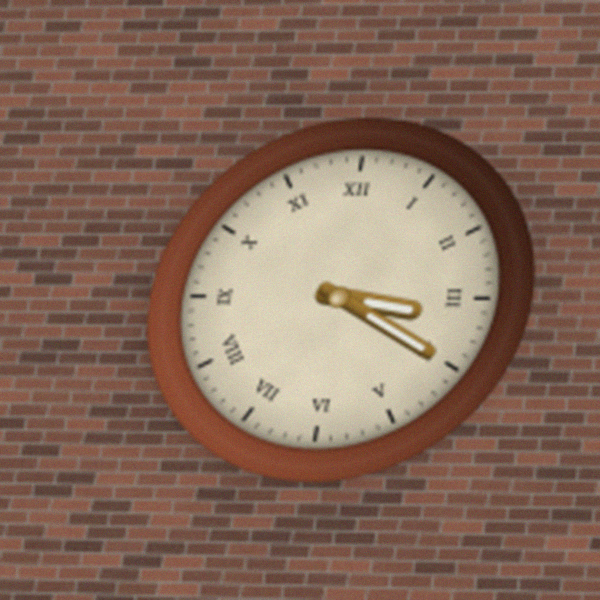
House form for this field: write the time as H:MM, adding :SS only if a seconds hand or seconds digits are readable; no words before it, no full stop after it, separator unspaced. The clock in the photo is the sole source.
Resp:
3:20
